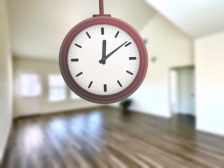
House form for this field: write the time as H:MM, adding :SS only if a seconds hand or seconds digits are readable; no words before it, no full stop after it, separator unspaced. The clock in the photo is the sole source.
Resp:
12:09
